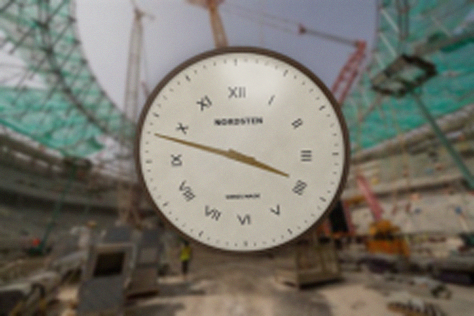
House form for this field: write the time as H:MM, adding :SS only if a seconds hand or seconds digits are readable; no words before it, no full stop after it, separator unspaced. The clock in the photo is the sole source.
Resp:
3:48
